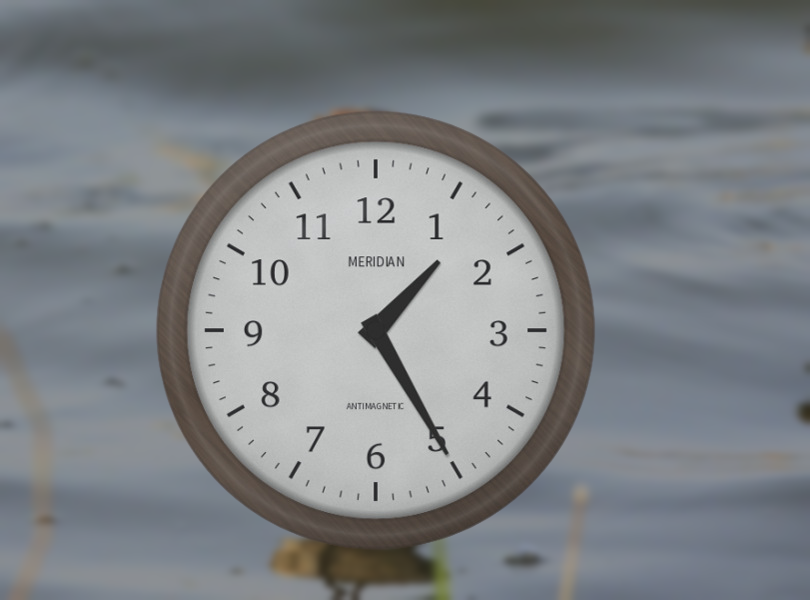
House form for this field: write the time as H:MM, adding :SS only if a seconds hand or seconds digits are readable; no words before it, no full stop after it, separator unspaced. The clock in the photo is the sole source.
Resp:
1:25
